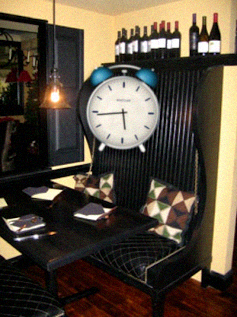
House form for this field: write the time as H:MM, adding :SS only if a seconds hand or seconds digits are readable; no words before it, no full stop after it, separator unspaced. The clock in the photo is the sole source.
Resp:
5:44
